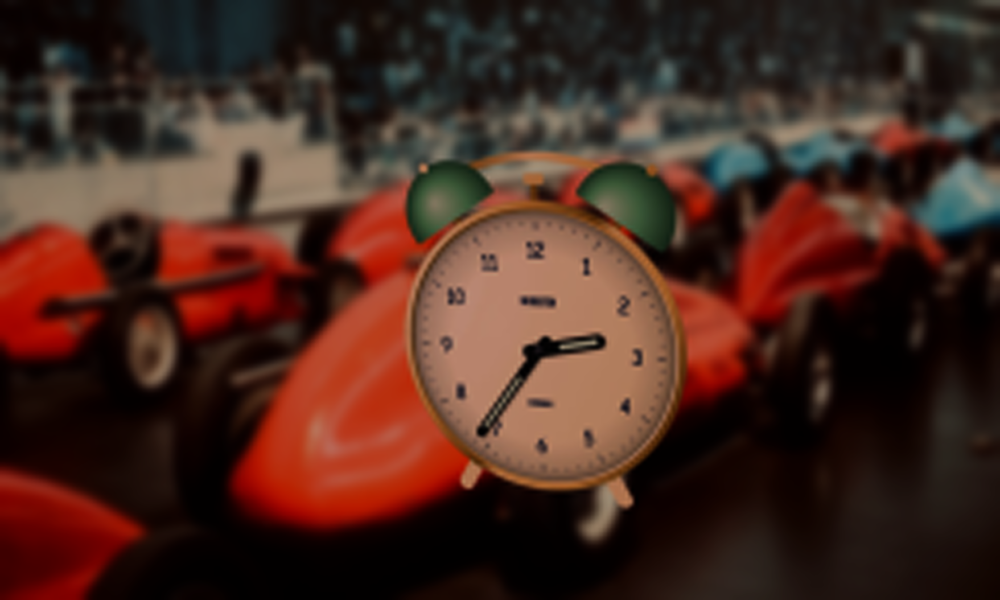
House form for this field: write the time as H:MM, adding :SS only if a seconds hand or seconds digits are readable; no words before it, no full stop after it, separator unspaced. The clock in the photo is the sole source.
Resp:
2:36
